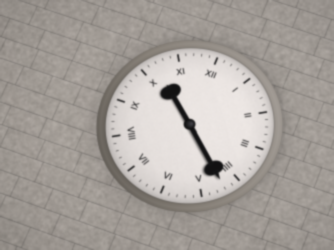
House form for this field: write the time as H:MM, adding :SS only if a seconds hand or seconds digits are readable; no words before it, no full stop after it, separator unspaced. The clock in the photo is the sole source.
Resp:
10:22
